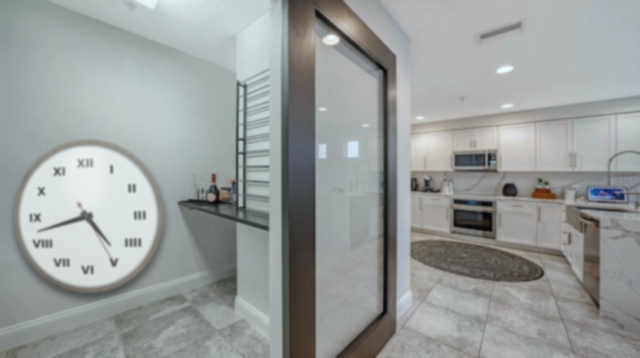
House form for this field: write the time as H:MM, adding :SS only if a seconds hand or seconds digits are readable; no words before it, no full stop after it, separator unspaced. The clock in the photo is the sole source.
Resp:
4:42:25
